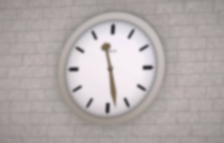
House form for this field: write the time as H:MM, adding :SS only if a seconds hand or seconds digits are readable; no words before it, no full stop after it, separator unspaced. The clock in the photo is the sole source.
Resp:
11:28
